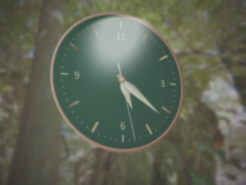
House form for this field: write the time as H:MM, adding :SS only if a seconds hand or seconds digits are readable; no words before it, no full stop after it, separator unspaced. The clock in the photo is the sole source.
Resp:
5:21:28
